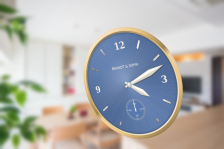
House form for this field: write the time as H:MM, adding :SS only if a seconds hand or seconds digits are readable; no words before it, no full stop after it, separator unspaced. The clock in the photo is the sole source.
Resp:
4:12
